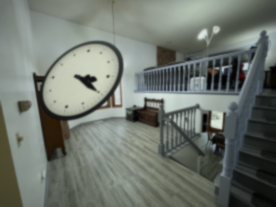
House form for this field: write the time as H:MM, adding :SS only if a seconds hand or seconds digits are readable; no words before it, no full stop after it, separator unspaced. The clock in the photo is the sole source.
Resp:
3:20
